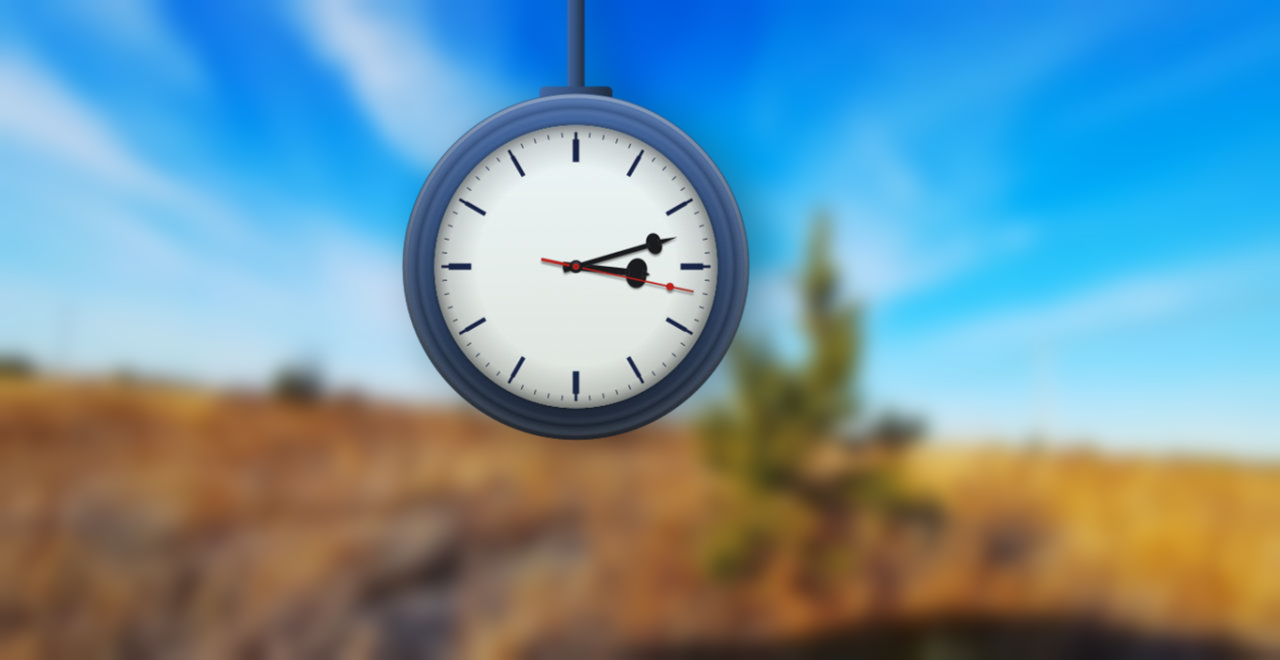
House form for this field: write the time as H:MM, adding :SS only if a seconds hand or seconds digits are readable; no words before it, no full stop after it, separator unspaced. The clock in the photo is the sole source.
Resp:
3:12:17
